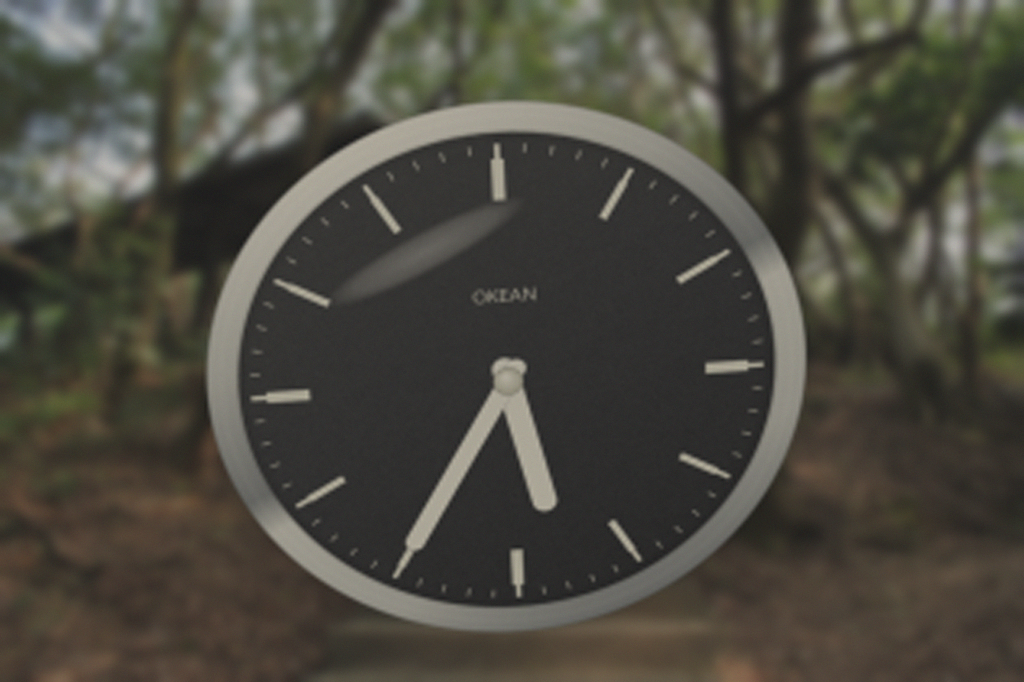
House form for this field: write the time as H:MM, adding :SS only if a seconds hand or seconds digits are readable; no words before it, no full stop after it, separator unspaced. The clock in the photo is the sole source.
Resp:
5:35
